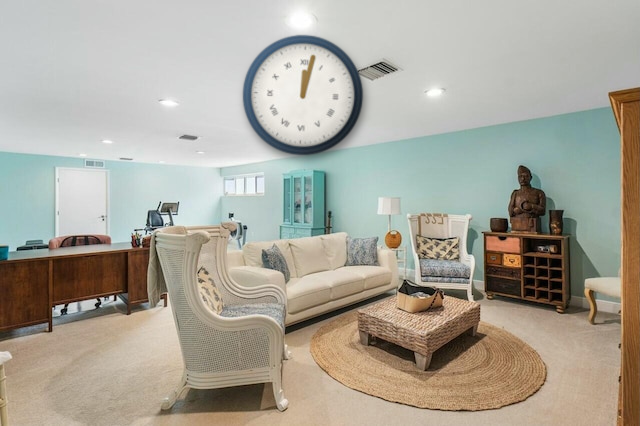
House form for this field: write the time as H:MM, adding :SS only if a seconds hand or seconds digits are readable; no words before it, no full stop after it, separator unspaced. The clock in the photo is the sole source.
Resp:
12:02
